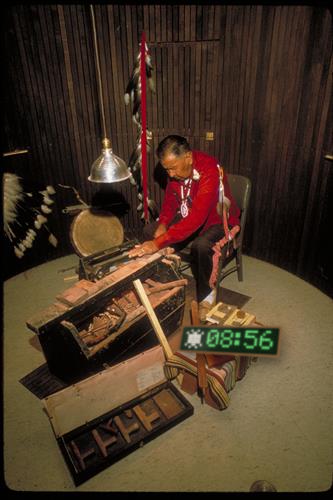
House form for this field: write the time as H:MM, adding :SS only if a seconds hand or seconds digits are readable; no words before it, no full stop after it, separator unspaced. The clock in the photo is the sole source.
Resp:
8:56
